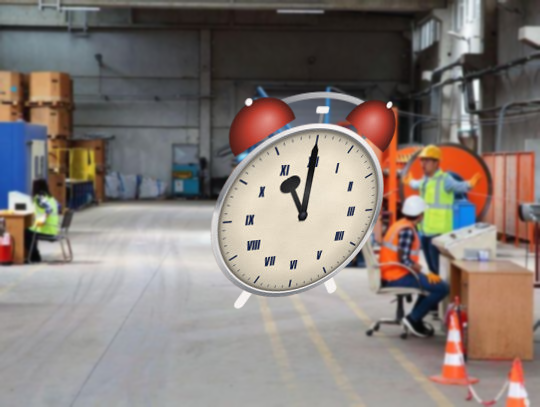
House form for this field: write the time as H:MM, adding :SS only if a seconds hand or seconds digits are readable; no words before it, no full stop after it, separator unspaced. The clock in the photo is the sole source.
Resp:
11:00
